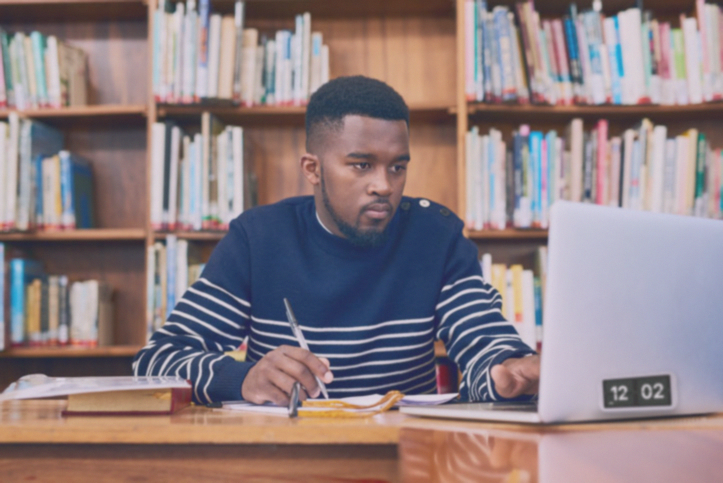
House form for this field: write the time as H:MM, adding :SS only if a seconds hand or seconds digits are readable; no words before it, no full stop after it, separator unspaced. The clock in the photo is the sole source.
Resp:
12:02
